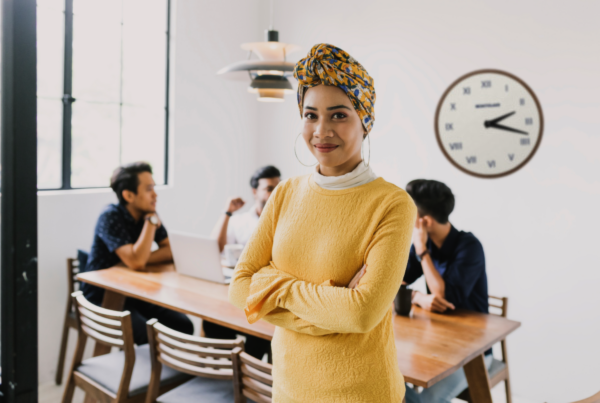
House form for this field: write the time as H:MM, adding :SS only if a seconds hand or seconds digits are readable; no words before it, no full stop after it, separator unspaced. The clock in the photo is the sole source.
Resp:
2:18
